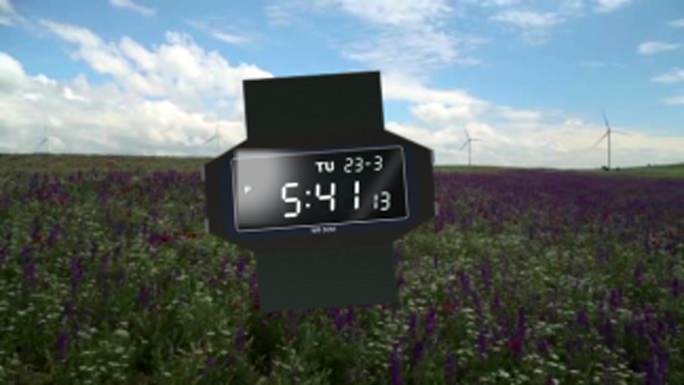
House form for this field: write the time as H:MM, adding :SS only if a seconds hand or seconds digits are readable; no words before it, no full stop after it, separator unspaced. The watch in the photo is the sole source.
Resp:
5:41:13
